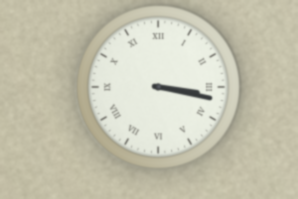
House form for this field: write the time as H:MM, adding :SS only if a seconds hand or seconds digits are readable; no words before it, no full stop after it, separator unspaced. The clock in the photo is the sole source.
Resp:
3:17
